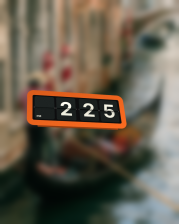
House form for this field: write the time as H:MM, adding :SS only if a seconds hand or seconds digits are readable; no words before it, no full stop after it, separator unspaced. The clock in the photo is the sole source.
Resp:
2:25
